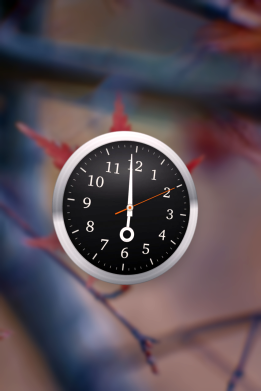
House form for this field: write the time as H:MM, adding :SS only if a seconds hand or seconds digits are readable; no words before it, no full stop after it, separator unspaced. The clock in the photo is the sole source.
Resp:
5:59:10
